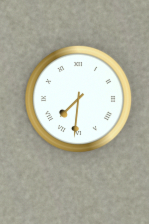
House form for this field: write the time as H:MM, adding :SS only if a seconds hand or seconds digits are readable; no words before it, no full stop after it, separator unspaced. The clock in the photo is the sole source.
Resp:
7:31
